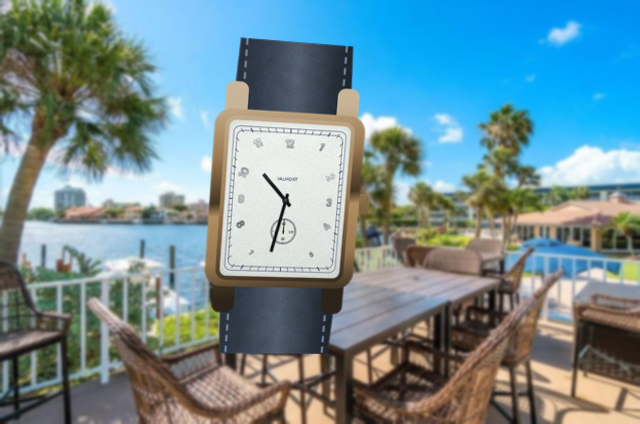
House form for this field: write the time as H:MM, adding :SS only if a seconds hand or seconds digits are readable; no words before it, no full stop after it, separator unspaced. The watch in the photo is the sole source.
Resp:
10:32
